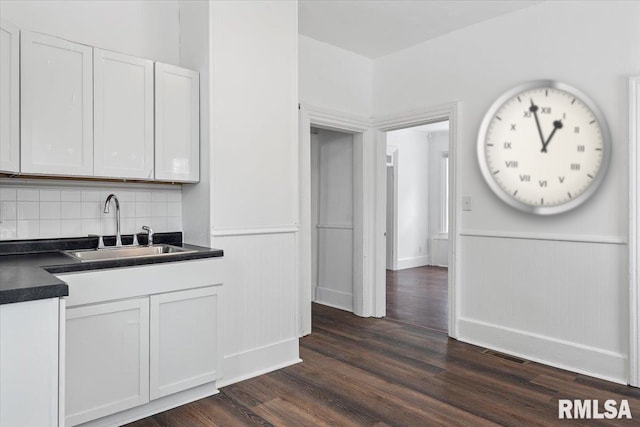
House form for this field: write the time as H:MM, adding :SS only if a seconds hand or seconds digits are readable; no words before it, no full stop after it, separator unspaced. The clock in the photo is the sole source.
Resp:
12:57
